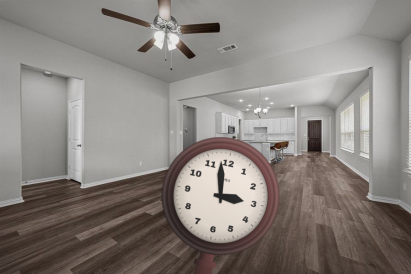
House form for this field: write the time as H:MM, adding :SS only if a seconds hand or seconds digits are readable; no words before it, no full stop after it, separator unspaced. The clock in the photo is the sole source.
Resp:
2:58
